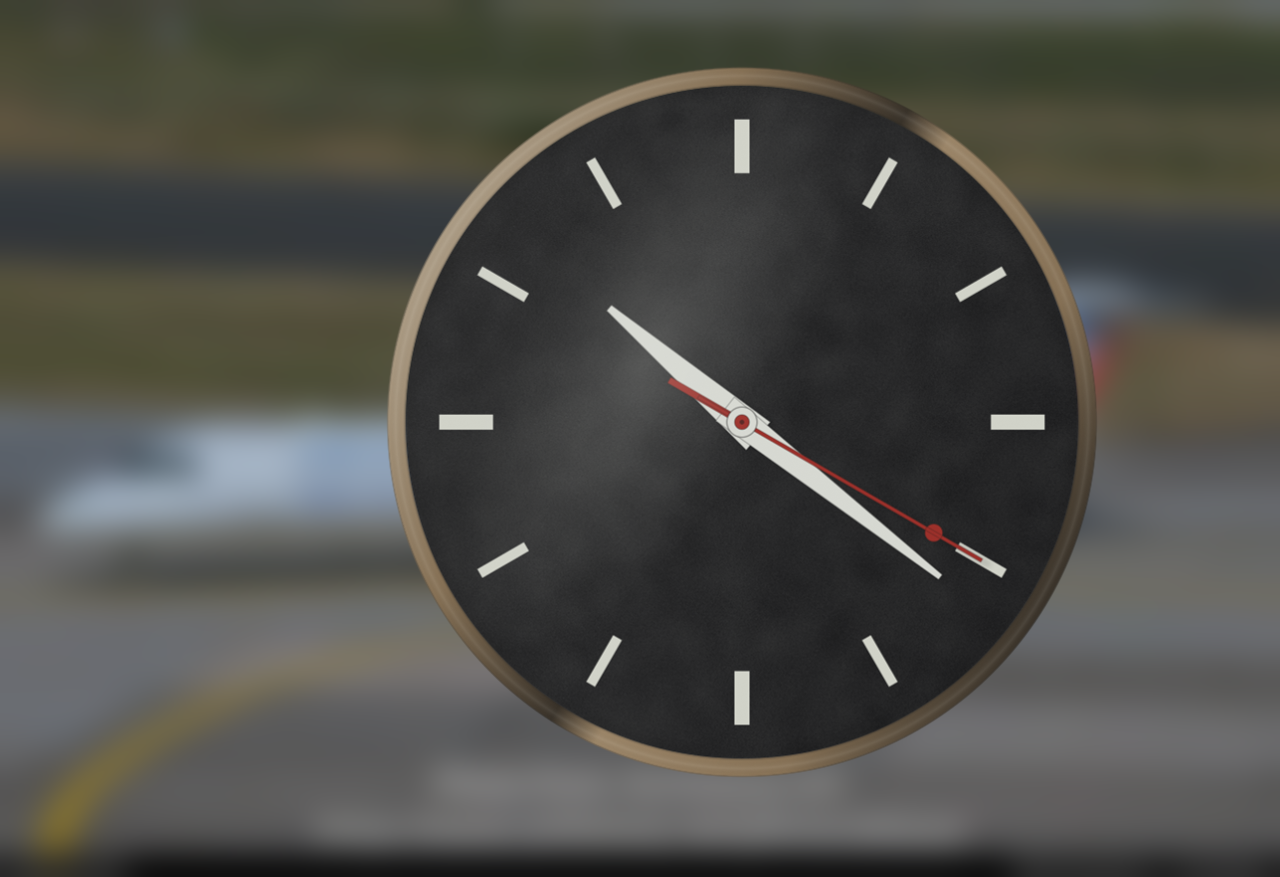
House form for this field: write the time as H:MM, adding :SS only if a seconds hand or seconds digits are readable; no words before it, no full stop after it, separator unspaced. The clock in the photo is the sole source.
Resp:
10:21:20
